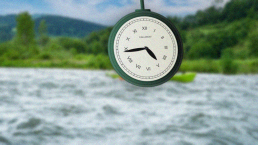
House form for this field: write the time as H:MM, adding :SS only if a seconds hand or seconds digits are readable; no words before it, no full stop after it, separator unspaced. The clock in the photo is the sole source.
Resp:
4:44
